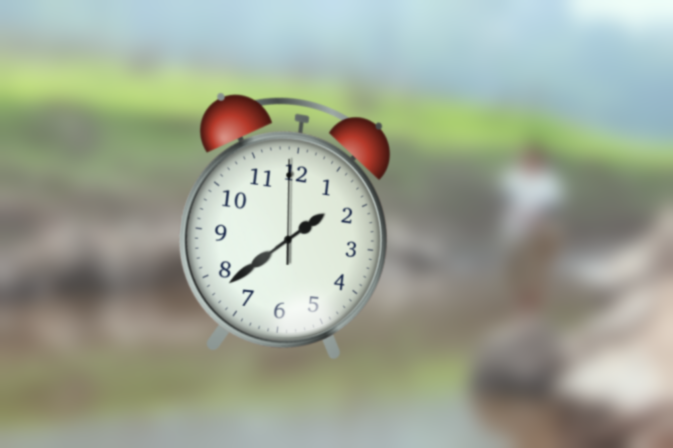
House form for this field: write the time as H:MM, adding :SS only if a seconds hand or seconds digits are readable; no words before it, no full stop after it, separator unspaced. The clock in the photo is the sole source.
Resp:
1:37:59
